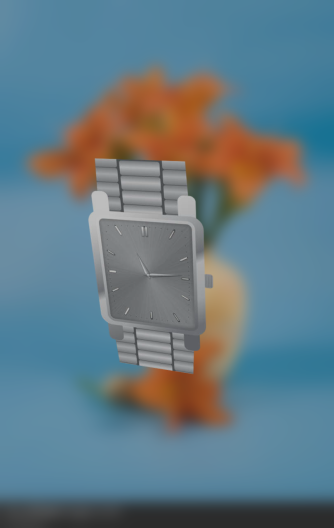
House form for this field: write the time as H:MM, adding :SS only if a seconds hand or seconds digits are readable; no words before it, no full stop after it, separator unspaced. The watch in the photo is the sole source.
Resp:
11:14
